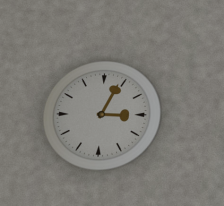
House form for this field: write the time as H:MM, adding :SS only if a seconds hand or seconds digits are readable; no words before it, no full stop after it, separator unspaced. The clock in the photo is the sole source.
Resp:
3:04
